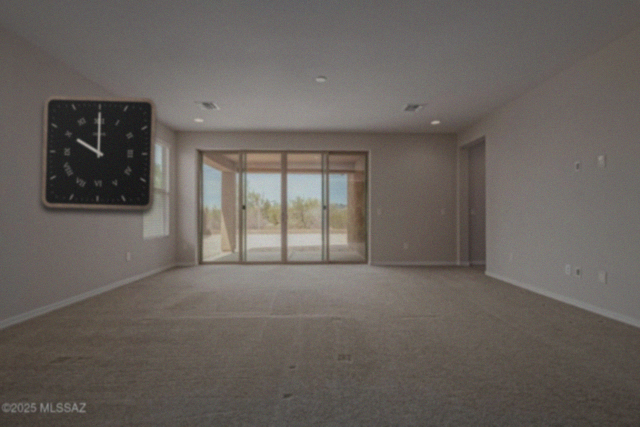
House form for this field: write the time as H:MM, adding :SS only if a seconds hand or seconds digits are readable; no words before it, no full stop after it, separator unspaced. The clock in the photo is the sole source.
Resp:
10:00
